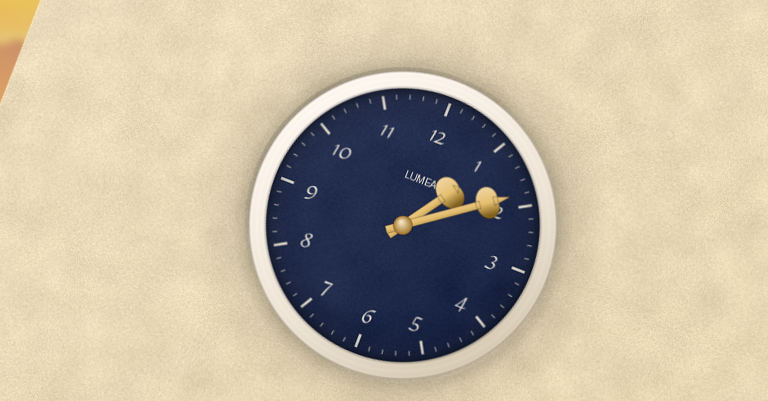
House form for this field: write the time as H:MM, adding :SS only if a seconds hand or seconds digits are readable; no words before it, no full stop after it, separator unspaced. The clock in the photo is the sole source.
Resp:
1:09
